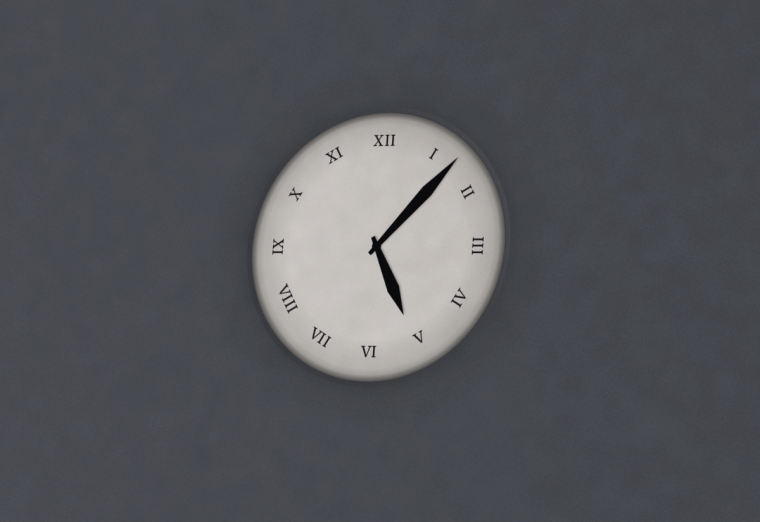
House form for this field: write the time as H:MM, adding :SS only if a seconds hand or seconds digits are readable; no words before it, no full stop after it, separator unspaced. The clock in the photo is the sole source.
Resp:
5:07
